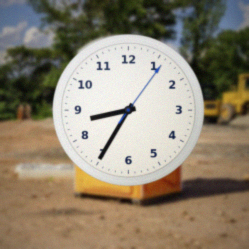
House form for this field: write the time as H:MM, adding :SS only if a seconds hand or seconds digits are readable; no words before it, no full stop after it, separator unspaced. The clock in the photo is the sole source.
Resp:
8:35:06
